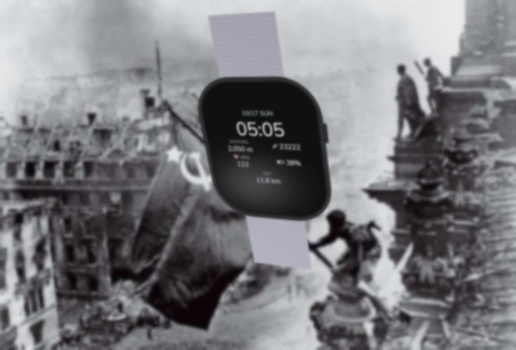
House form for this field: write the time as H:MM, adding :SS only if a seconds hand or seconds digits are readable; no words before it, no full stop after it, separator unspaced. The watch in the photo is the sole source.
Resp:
5:05
